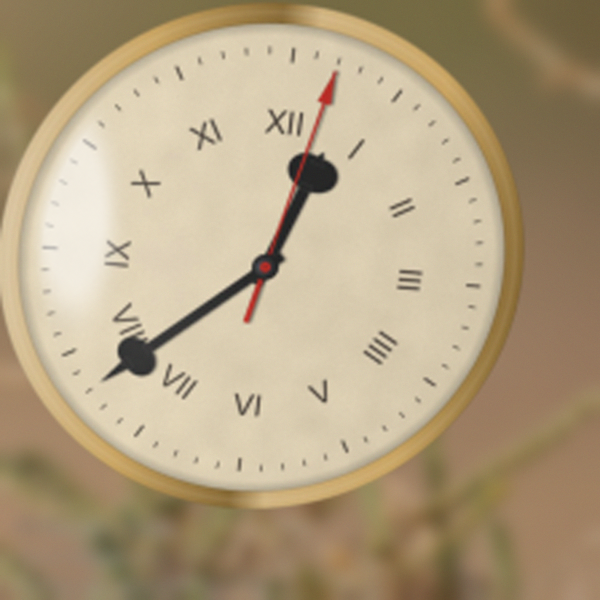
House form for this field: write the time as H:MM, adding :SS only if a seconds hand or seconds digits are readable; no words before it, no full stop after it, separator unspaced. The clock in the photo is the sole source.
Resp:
12:38:02
